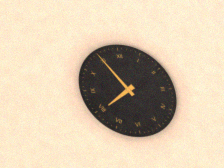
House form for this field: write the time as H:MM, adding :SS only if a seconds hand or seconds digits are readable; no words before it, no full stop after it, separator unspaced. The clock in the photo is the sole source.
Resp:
7:55
